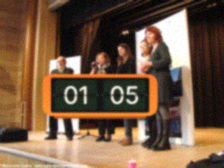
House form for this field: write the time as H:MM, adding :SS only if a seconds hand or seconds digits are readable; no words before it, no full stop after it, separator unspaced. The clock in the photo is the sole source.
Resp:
1:05
